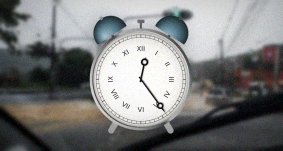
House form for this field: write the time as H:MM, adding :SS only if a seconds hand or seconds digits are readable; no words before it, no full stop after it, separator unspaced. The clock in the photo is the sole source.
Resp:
12:24
